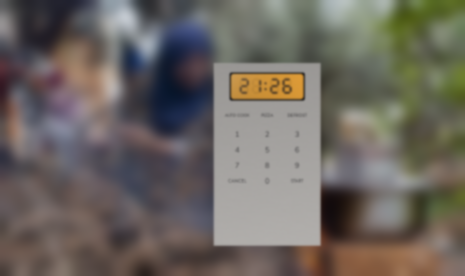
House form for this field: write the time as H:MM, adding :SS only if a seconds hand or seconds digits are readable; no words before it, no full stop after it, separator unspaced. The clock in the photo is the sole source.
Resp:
21:26
